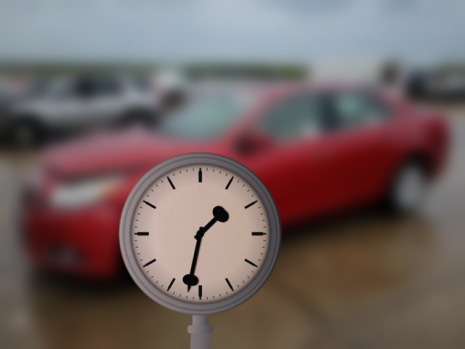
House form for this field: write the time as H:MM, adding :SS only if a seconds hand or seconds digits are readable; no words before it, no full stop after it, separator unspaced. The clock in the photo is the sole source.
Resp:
1:32
